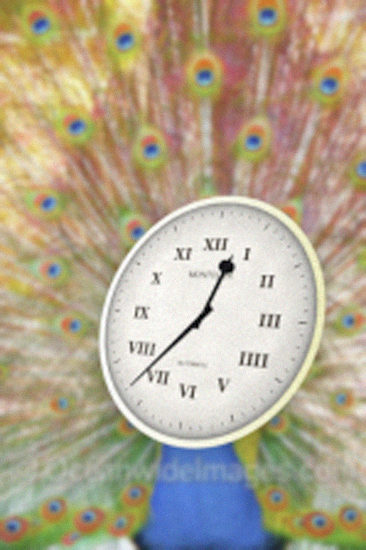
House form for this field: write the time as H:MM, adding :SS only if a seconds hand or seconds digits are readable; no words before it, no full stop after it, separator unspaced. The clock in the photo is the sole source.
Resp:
12:37
